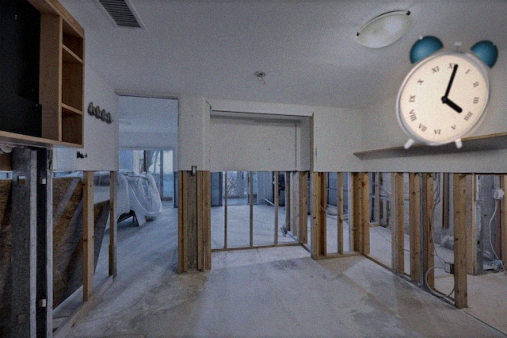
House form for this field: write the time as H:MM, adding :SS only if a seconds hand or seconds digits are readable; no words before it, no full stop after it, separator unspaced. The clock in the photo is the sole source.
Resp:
4:01
